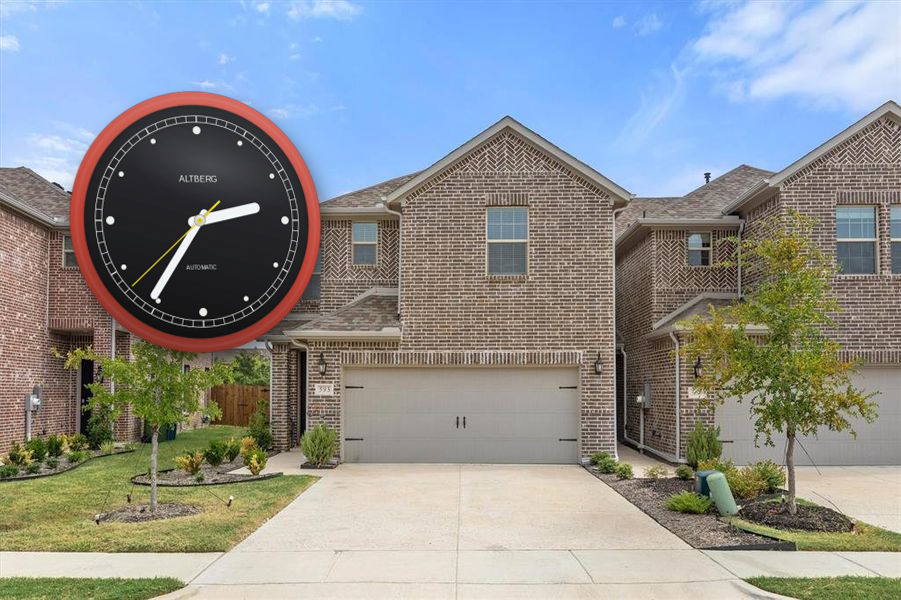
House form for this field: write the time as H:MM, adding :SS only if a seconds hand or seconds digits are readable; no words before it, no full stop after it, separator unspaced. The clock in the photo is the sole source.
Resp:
2:35:38
